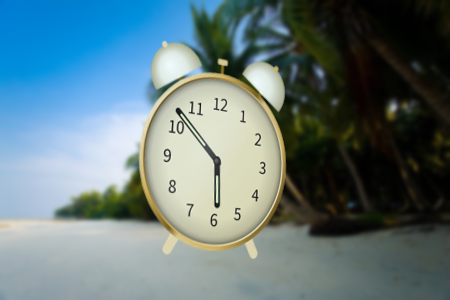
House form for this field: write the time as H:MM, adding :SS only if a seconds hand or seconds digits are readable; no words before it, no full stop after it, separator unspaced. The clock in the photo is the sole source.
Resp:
5:52
